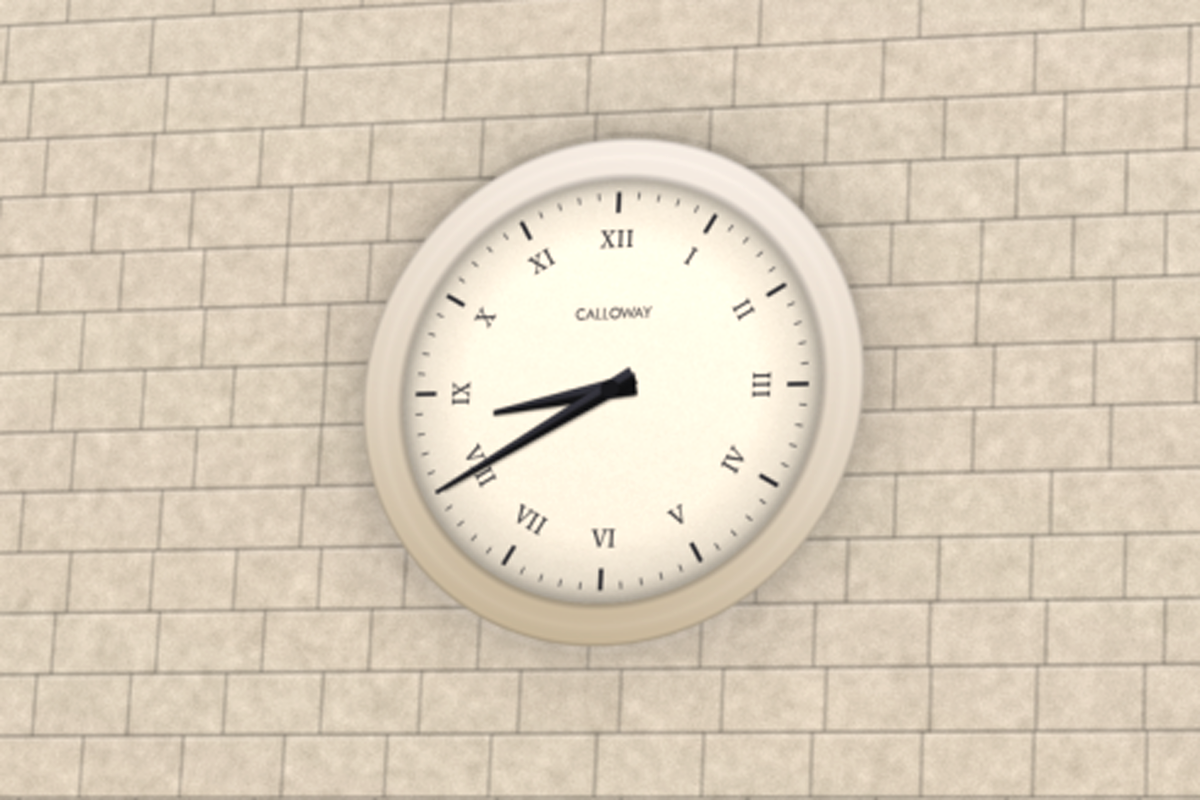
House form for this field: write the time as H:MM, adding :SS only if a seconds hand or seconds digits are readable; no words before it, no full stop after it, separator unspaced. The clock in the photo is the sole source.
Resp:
8:40
